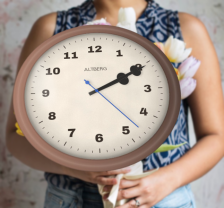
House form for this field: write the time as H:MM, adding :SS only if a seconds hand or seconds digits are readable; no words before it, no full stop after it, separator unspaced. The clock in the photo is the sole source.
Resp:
2:10:23
